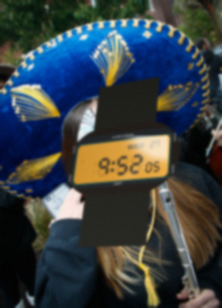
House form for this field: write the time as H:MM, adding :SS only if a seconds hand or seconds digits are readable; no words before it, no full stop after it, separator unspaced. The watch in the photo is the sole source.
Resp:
9:52
